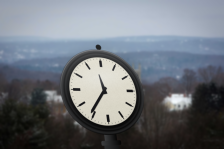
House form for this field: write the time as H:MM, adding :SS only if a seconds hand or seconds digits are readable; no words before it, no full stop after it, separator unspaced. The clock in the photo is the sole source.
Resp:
11:36
